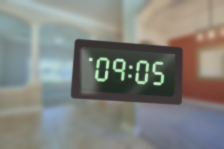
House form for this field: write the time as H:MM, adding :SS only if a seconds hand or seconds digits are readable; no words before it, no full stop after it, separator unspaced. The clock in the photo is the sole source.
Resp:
9:05
